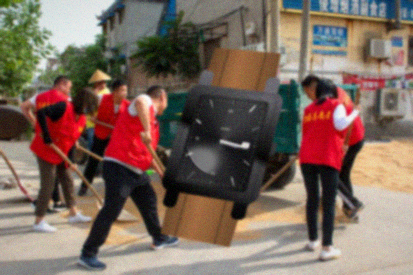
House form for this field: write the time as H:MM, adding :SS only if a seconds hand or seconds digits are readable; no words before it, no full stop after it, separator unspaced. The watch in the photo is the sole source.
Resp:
3:16
